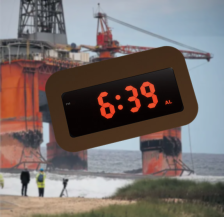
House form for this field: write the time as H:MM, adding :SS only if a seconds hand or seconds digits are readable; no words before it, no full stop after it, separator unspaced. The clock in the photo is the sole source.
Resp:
6:39
